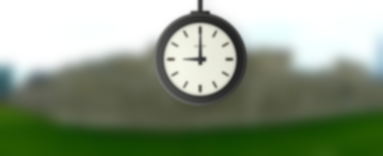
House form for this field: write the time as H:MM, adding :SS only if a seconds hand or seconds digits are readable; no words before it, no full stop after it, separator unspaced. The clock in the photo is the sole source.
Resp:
9:00
